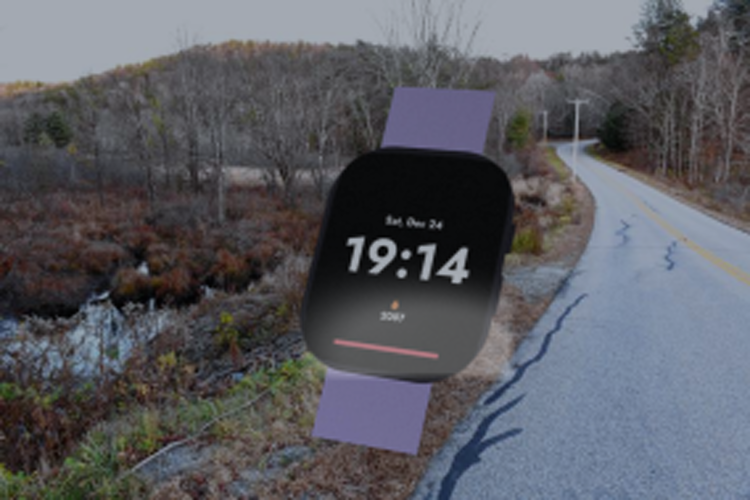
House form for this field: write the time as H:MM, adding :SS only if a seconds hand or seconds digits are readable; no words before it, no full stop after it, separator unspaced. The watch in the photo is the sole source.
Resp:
19:14
